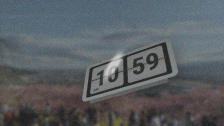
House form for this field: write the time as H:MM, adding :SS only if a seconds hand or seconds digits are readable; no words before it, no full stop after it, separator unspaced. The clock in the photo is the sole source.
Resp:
10:59
